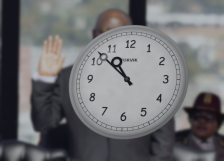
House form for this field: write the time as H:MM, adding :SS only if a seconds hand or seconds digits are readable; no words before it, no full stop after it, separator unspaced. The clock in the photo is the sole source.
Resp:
10:52
